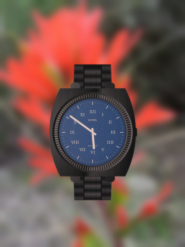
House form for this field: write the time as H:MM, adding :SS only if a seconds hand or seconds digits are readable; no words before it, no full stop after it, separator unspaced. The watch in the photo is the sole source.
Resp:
5:51
